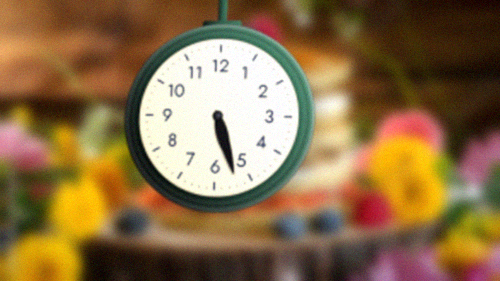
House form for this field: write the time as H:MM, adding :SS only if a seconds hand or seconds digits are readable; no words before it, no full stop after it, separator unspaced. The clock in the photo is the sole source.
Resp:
5:27
